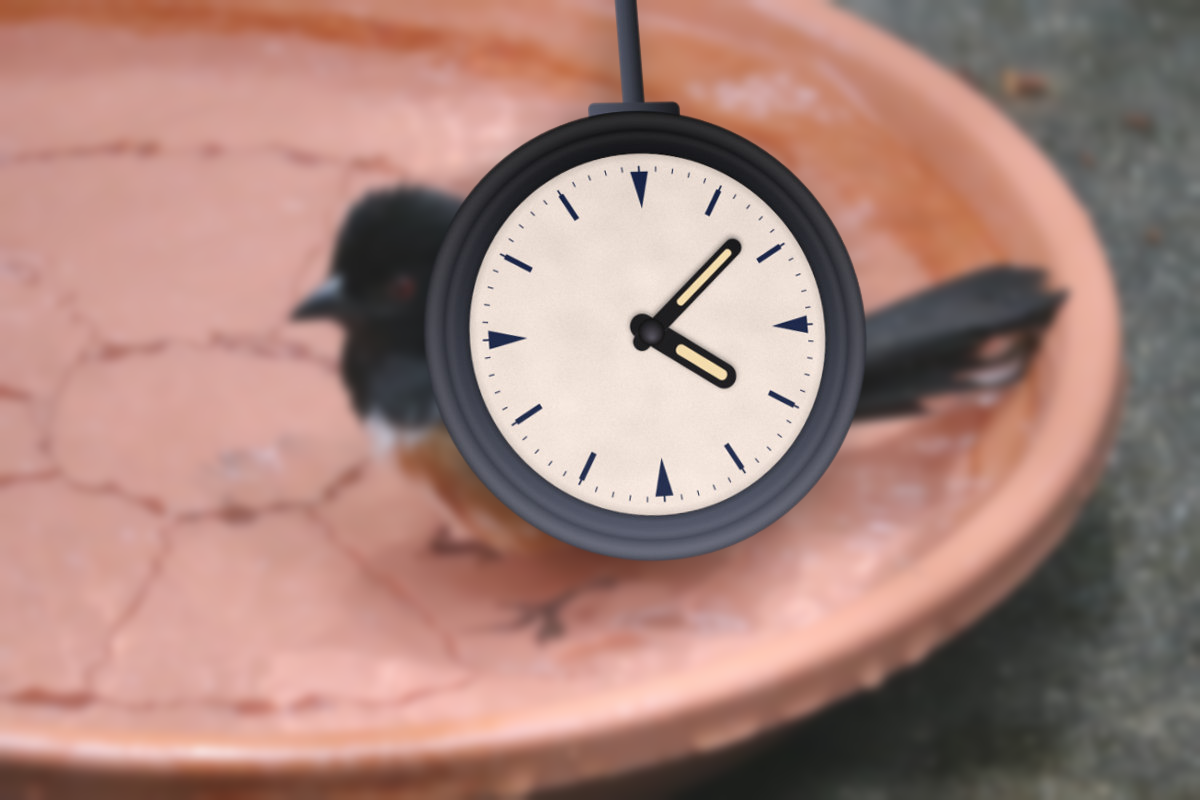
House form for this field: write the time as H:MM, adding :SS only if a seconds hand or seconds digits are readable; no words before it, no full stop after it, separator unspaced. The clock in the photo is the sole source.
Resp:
4:08
